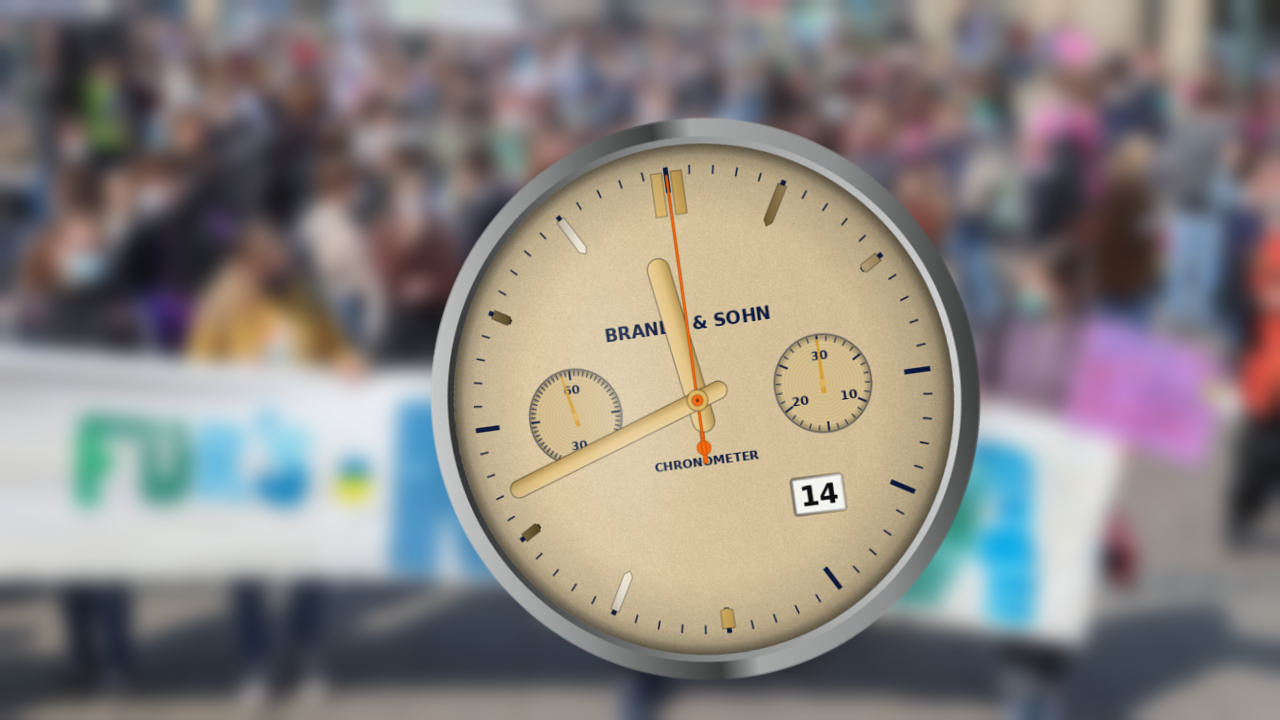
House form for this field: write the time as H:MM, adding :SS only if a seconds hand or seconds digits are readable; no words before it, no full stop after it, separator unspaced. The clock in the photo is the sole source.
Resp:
11:41:58
